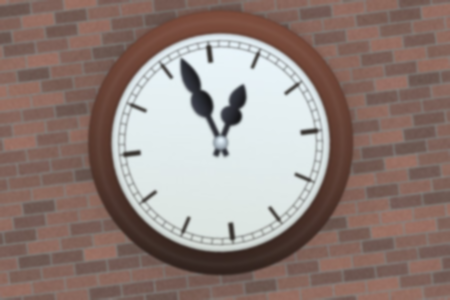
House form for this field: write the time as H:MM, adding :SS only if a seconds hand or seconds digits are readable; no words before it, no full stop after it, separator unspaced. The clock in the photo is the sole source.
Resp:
12:57
